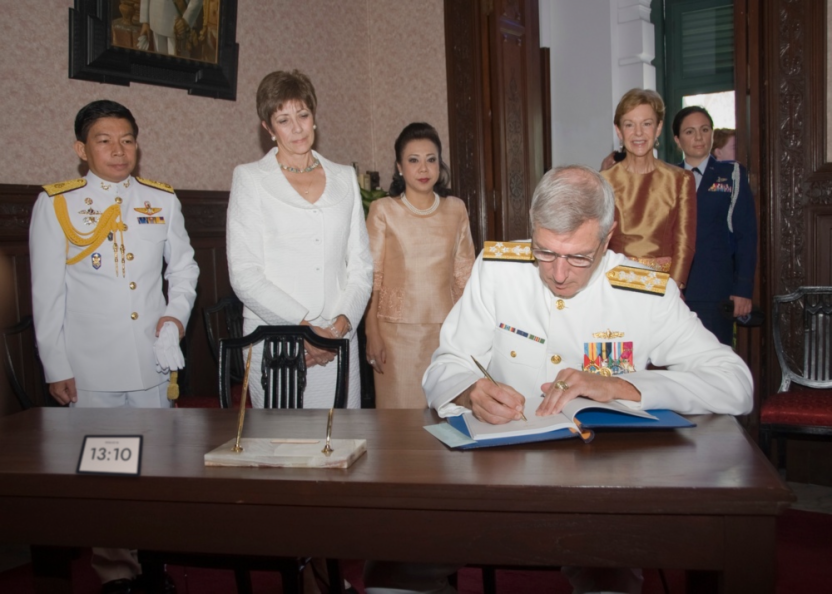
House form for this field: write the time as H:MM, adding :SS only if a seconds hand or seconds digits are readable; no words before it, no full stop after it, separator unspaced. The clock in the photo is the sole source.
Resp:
13:10
